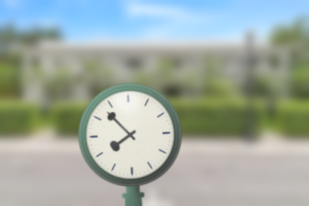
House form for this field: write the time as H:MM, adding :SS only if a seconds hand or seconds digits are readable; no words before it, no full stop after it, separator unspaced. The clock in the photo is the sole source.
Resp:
7:53
